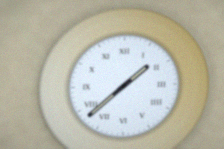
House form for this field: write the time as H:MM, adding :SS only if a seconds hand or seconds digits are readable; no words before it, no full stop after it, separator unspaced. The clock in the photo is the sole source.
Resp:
1:38
